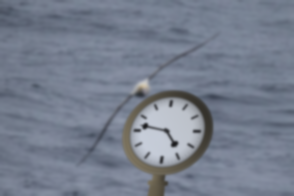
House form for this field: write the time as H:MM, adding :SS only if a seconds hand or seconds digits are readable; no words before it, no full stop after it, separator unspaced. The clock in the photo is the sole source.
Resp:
4:47
